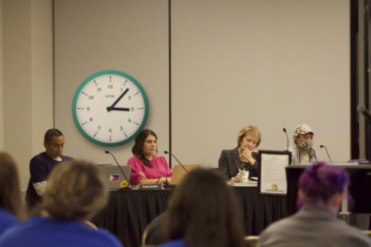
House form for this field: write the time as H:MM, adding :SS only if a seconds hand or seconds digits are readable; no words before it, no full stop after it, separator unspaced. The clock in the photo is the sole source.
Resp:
3:07
